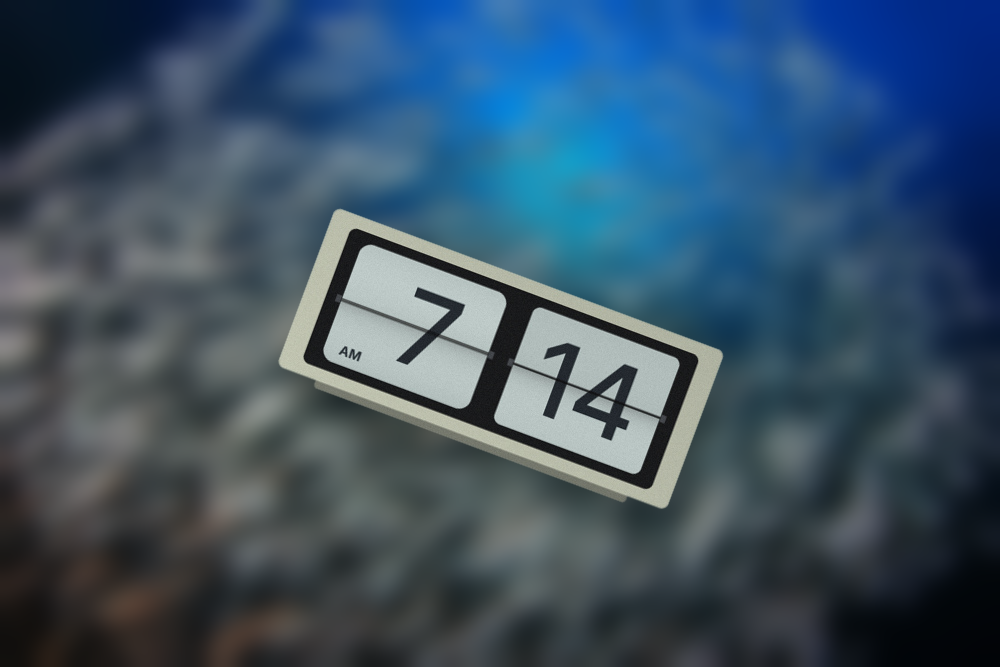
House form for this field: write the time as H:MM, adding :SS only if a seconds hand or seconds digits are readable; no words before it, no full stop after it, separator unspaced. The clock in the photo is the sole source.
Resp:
7:14
